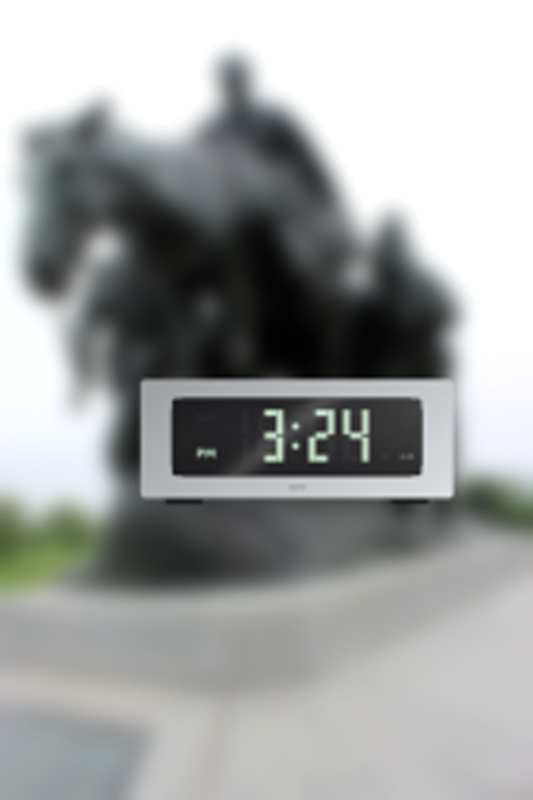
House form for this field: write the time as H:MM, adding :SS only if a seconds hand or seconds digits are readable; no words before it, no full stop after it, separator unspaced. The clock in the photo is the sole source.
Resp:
3:24
